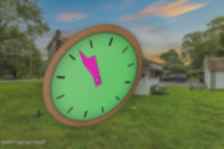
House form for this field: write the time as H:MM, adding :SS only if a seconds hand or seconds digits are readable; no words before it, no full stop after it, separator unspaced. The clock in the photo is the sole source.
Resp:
10:52
